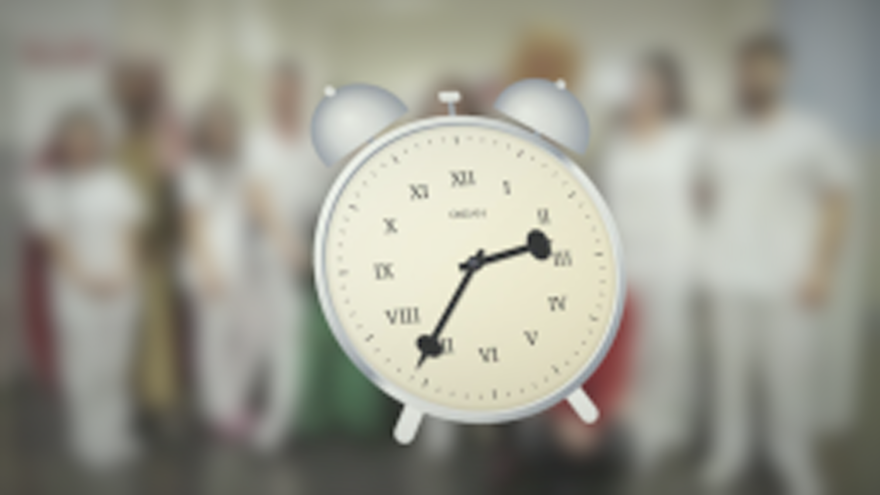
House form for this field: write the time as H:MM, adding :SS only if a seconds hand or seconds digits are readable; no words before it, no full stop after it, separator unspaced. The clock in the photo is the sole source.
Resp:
2:36
